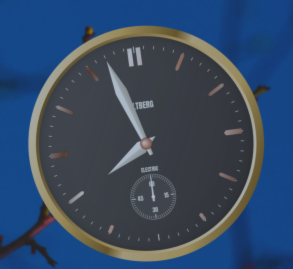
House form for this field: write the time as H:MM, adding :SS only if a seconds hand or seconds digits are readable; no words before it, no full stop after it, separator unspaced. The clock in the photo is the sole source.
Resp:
7:57
